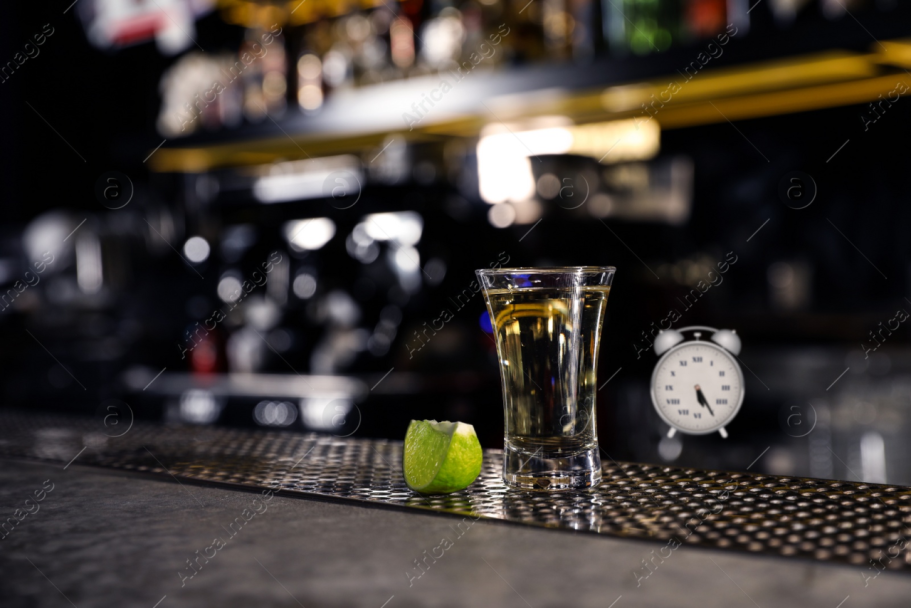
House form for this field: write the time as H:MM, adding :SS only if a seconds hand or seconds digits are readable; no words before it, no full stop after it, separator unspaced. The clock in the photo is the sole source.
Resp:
5:25
